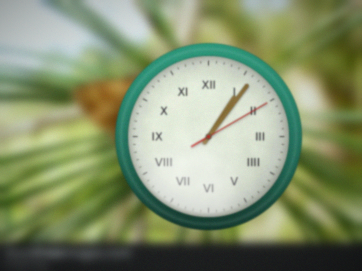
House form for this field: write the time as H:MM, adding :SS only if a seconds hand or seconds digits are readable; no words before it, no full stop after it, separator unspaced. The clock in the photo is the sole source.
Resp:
1:06:10
